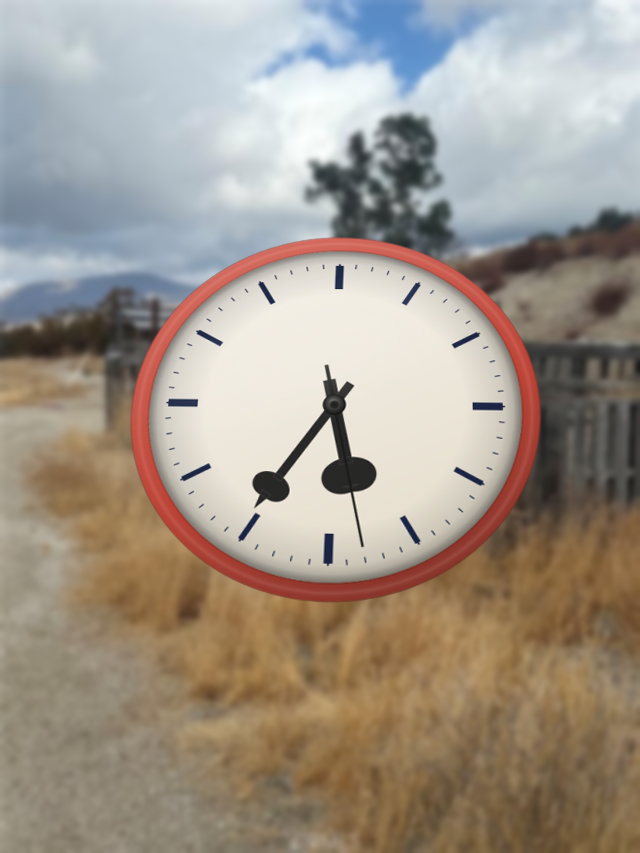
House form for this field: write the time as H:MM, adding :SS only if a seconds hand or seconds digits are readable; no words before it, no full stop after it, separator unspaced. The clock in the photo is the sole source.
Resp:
5:35:28
